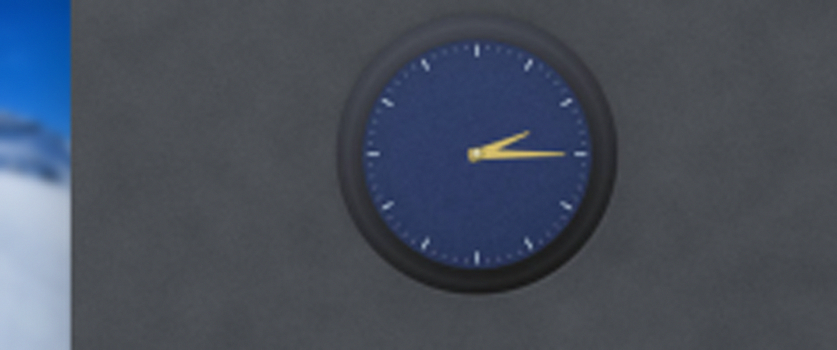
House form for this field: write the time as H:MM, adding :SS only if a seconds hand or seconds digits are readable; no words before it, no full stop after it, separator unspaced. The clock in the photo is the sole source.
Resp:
2:15
